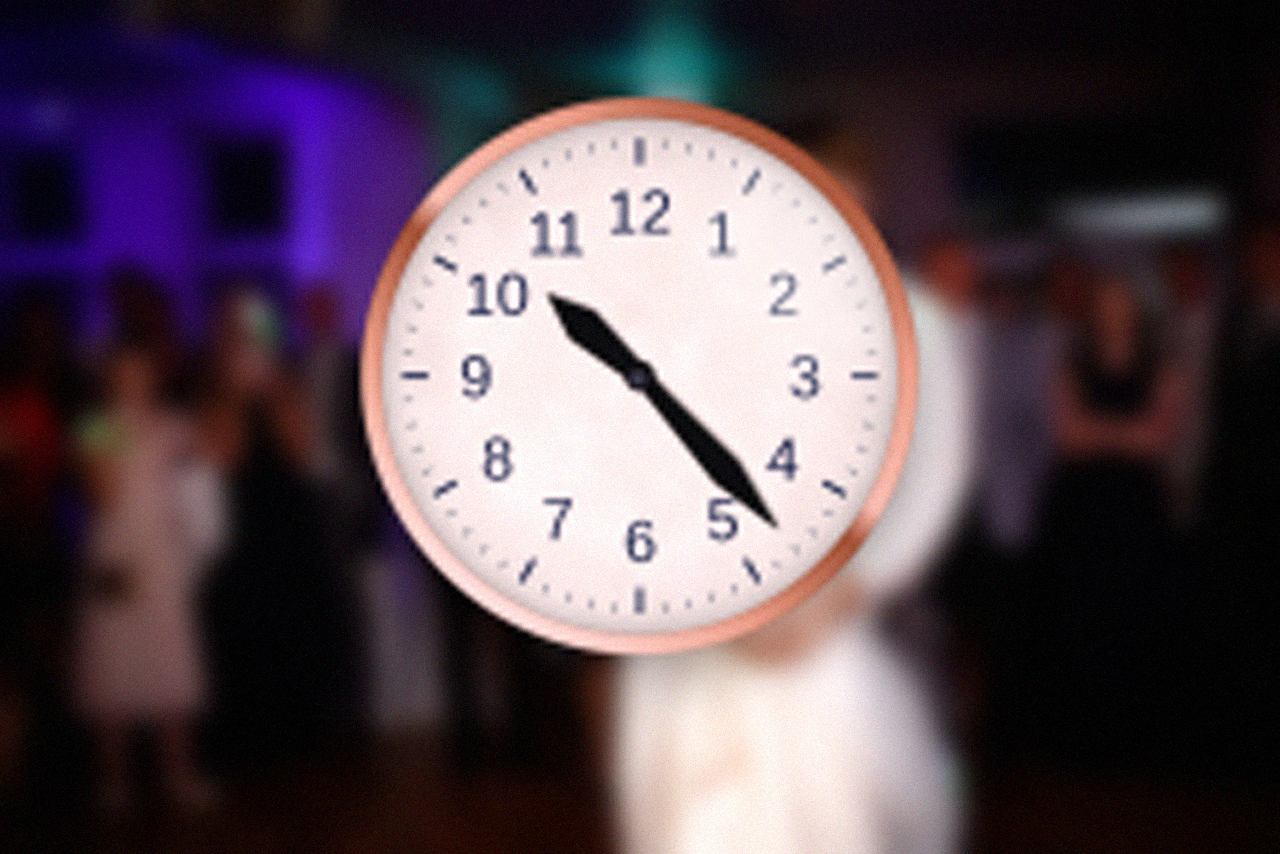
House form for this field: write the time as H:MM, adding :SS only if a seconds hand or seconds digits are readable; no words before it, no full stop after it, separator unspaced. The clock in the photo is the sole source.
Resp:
10:23
